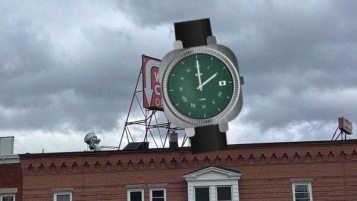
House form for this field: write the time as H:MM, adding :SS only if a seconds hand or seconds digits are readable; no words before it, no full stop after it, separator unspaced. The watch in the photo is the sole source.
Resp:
2:00
